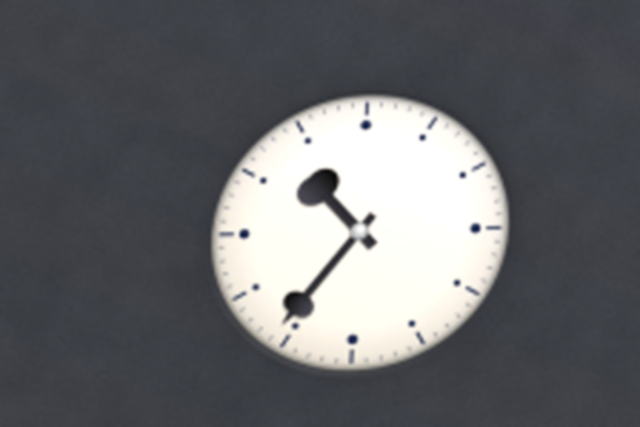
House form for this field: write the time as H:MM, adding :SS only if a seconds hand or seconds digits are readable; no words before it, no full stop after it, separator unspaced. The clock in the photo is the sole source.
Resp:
10:36
